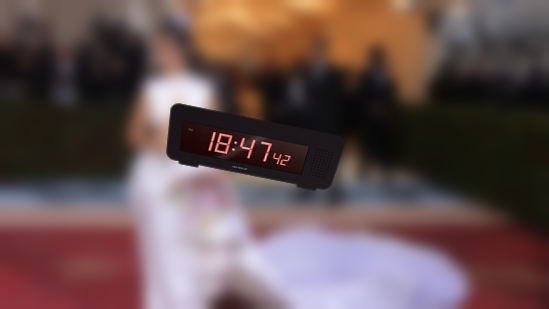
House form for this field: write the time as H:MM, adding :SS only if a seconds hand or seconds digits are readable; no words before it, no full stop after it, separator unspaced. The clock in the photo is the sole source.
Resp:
18:47:42
